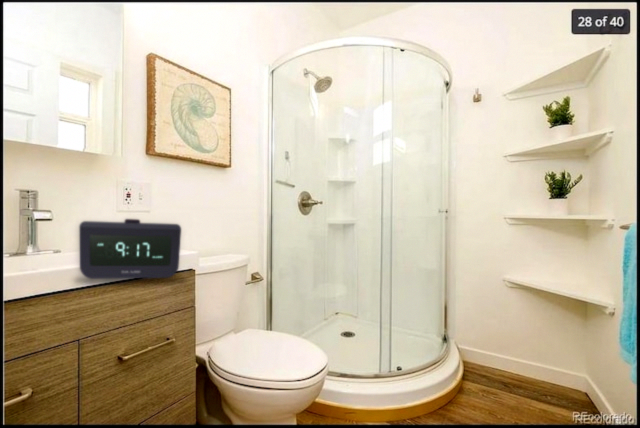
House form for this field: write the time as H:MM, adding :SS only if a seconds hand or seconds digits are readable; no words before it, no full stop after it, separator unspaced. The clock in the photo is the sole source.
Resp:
9:17
